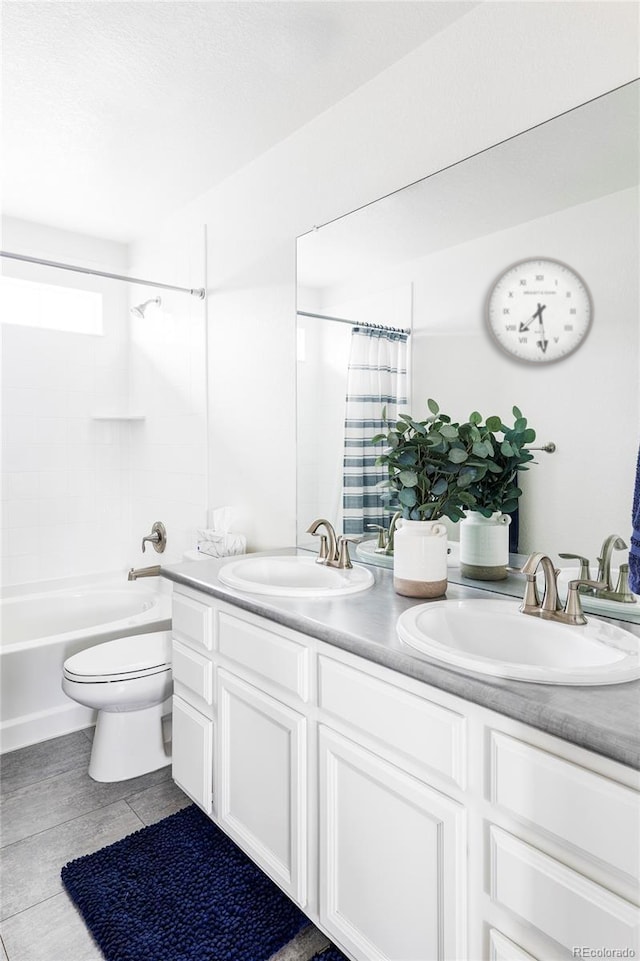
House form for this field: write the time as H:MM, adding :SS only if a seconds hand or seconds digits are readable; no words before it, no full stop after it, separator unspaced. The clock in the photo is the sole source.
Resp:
7:29
